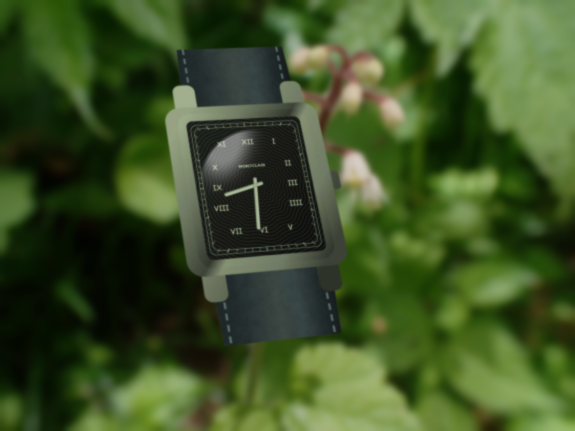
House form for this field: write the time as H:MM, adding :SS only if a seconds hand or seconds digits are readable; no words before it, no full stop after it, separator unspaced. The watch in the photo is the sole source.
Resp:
8:31
